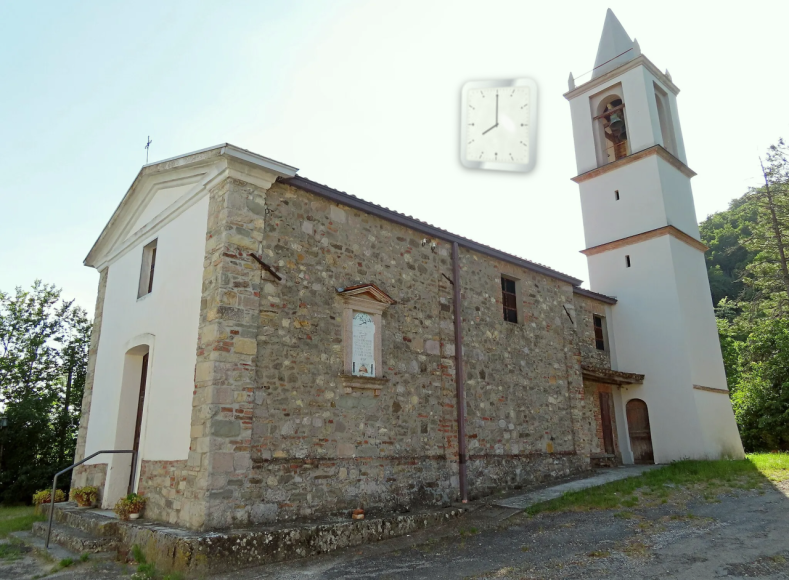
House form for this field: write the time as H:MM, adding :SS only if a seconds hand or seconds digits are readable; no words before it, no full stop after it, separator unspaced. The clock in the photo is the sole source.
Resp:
8:00
